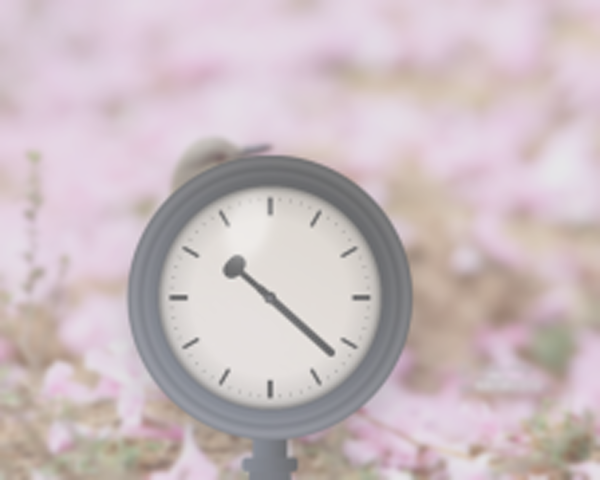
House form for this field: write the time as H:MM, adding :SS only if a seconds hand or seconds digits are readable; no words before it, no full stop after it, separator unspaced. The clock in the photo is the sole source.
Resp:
10:22
